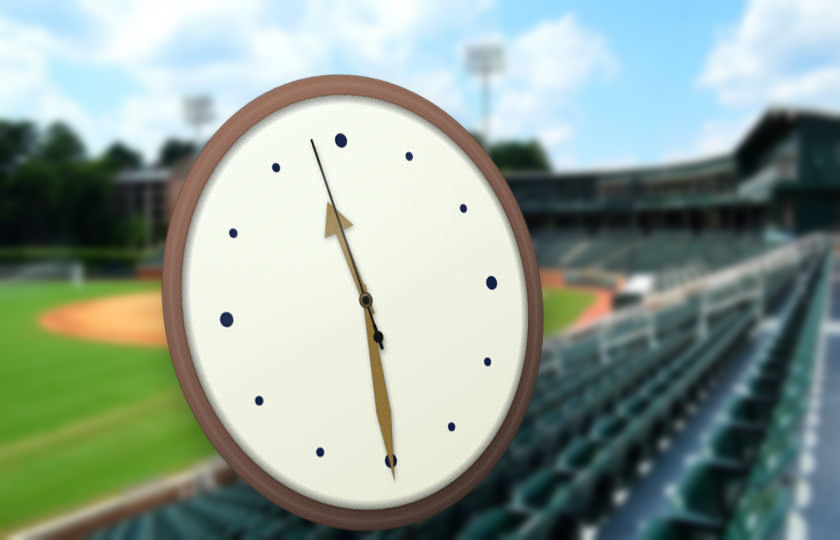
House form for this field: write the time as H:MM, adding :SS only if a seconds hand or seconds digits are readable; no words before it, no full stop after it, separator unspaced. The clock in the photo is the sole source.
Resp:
11:29:58
